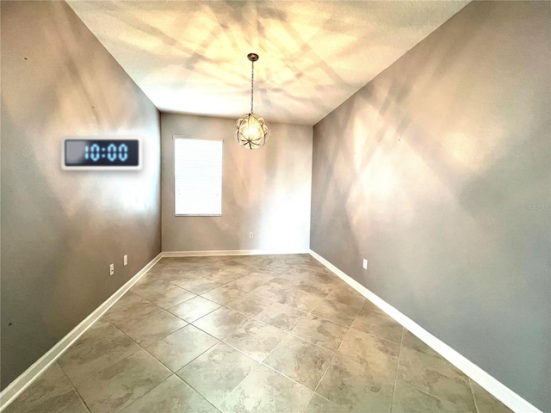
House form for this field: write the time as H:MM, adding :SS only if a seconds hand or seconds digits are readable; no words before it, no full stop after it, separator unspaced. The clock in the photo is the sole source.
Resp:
10:00
